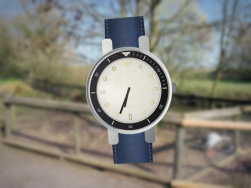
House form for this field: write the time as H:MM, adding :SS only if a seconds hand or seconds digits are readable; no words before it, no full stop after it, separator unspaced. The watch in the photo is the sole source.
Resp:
6:34
